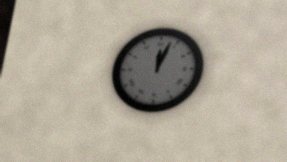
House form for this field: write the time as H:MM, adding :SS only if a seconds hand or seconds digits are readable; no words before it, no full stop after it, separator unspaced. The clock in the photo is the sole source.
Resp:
12:03
